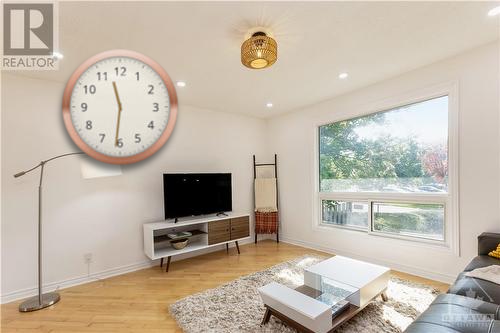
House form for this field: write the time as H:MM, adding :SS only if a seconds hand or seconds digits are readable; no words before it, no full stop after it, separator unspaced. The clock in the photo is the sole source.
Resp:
11:31
